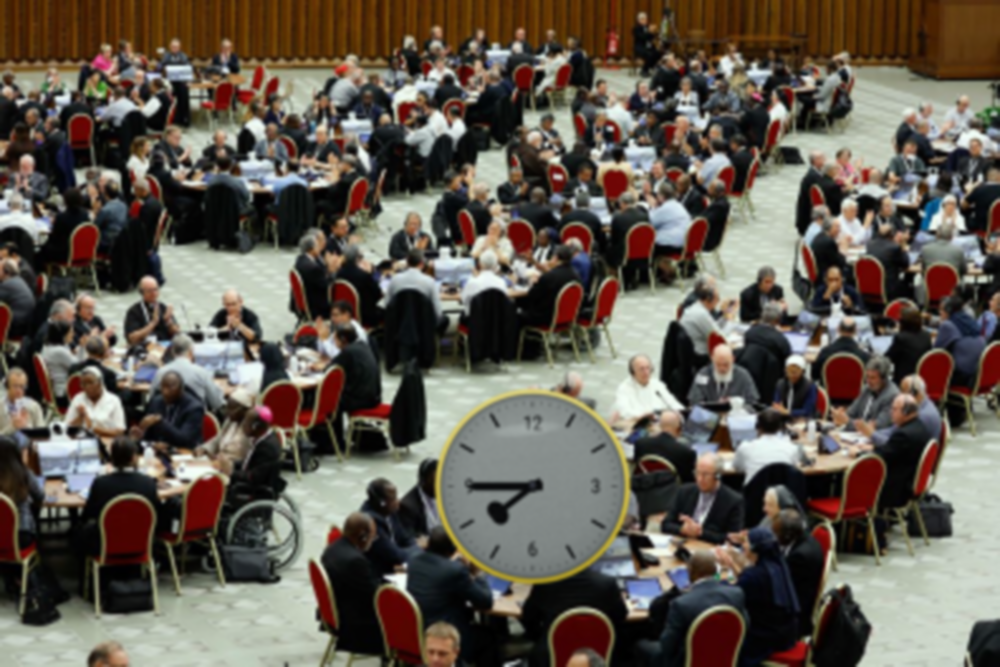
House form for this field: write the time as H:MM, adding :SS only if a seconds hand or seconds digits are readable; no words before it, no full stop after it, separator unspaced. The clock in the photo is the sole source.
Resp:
7:45
